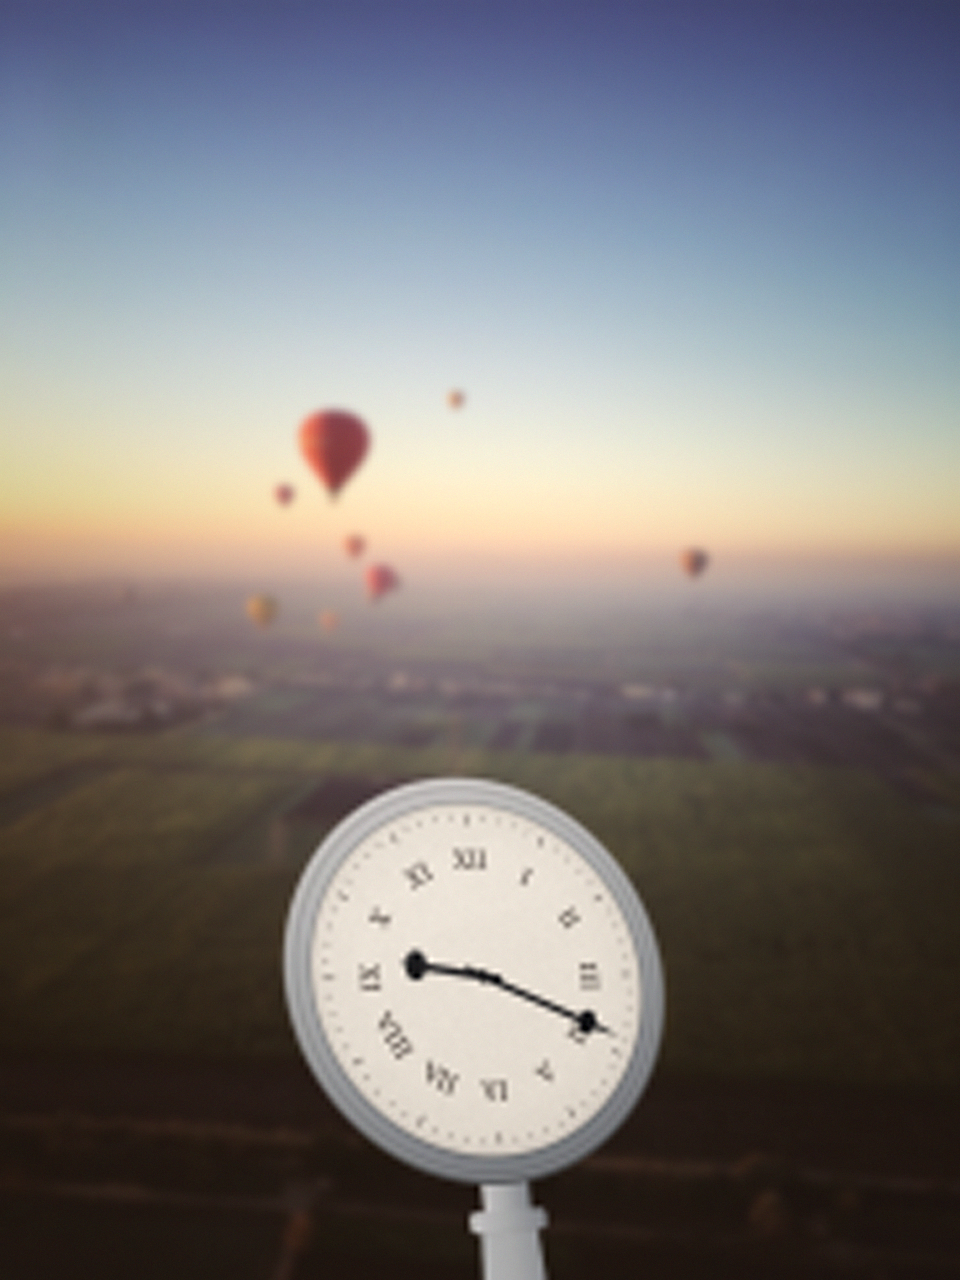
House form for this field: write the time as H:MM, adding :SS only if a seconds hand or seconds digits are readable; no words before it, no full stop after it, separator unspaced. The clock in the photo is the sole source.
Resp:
9:19
